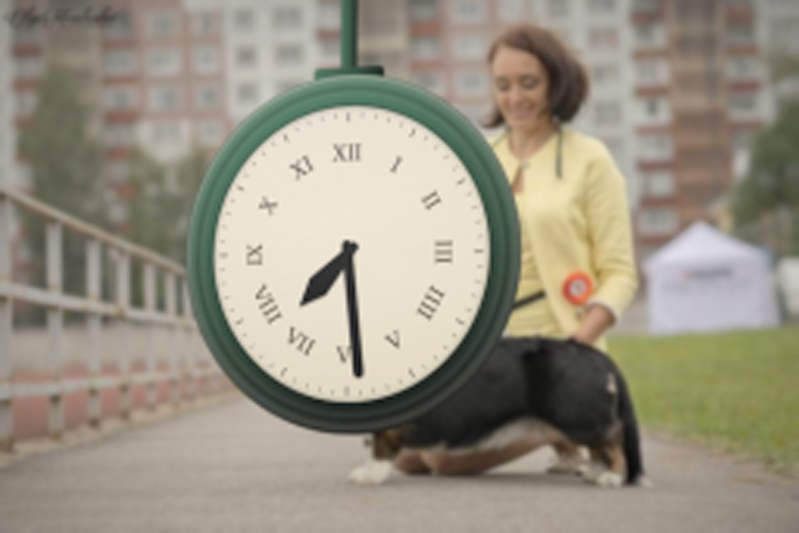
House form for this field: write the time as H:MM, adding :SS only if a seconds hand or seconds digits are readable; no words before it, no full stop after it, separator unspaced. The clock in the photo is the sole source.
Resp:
7:29
